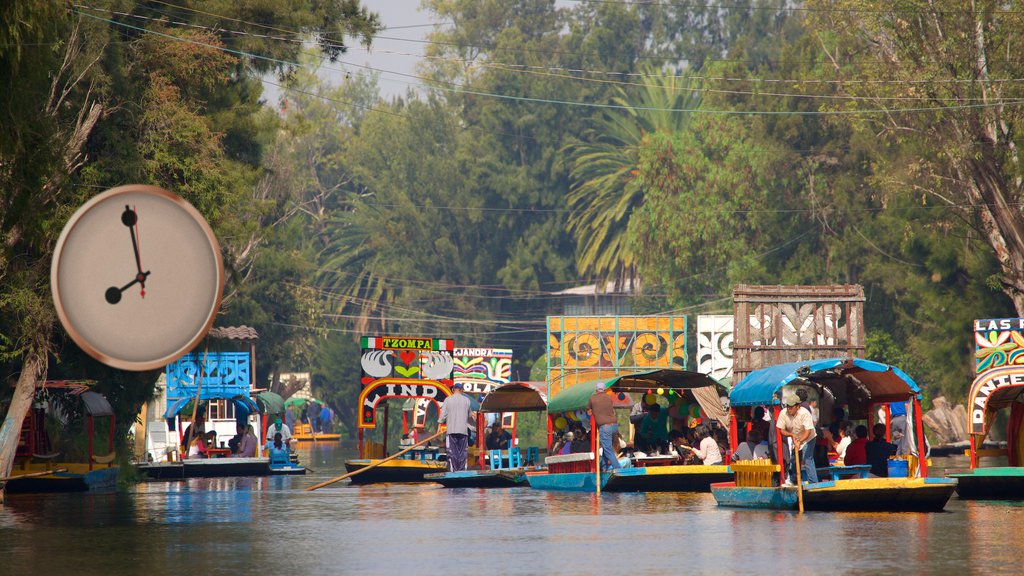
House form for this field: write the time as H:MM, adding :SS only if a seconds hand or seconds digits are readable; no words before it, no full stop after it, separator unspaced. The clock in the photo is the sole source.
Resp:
7:57:59
